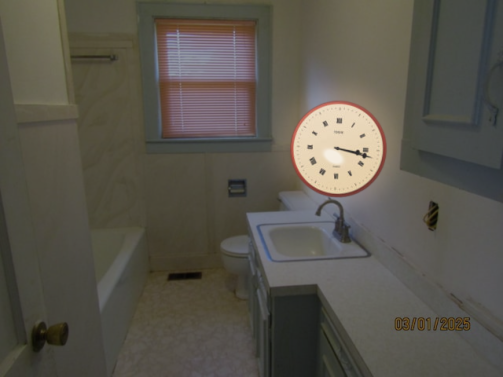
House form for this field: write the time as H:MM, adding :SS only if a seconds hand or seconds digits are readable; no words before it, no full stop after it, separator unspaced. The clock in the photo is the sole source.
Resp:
3:17
